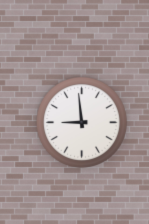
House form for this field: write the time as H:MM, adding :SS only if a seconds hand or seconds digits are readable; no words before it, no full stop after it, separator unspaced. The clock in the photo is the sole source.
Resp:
8:59
